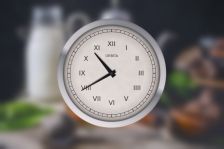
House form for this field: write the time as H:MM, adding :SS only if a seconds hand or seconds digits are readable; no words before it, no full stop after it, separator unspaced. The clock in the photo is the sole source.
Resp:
10:40
